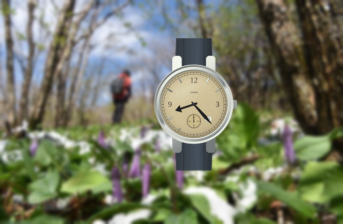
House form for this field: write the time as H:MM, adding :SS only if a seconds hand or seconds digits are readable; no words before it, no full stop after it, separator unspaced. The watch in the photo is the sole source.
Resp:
8:23
